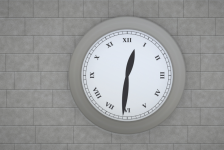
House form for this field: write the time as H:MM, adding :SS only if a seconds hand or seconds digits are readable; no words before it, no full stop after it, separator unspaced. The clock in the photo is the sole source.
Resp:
12:31
